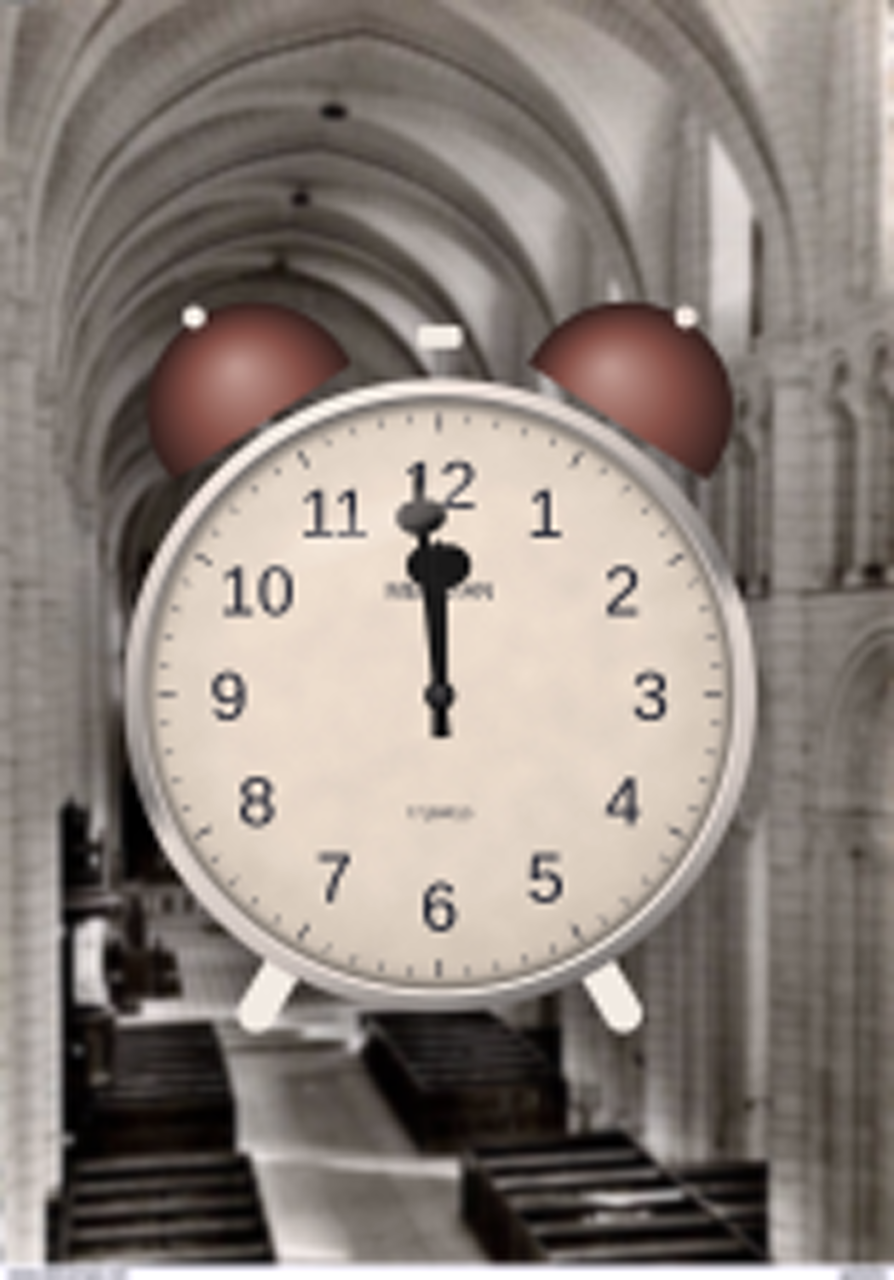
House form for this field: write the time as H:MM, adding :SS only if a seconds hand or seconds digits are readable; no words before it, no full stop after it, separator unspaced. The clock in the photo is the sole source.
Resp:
11:59
